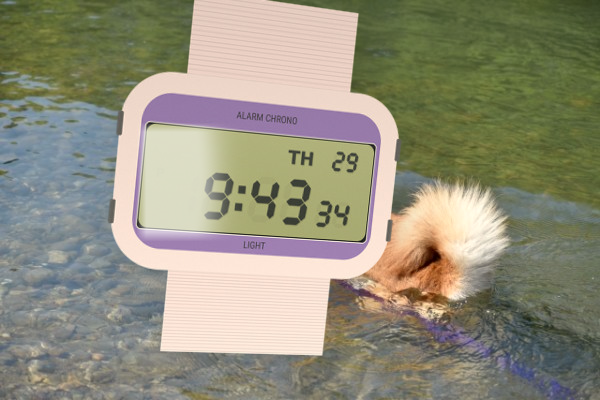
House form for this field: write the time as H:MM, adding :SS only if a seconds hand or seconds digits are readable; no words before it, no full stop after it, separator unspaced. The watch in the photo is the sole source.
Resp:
9:43:34
